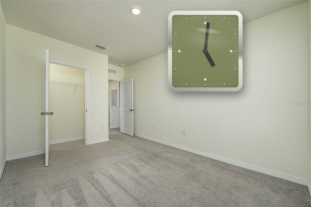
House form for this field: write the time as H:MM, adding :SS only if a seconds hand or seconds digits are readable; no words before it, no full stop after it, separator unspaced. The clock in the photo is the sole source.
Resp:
5:01
